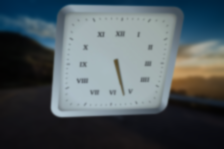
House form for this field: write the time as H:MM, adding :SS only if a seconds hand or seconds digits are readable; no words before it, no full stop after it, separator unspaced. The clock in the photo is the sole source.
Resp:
5:27
